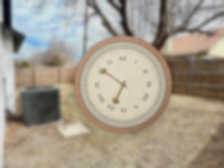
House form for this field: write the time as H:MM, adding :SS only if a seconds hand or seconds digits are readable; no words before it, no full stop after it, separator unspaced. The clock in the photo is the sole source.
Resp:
6:51
